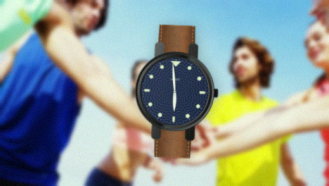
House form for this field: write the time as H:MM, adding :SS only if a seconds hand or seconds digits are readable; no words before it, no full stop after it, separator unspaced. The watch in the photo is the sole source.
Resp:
5:59
